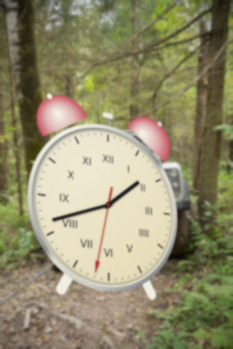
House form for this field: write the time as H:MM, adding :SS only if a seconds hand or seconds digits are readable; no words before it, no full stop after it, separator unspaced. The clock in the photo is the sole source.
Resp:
1:41:32
